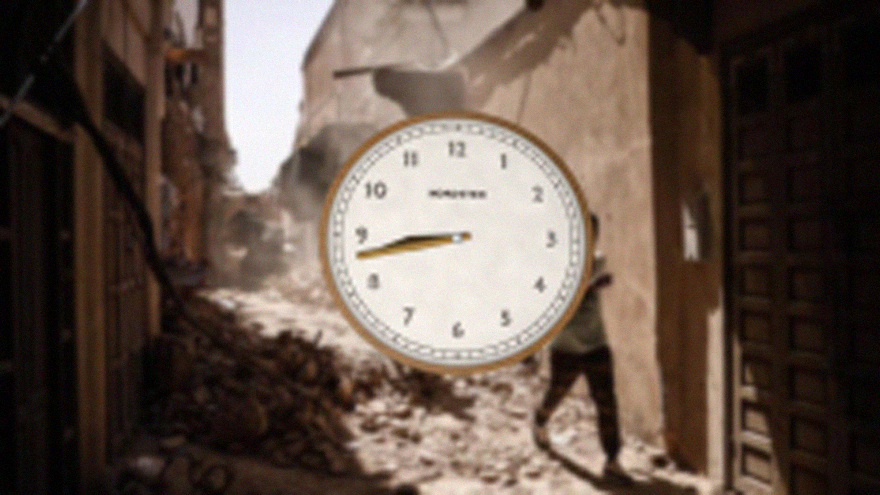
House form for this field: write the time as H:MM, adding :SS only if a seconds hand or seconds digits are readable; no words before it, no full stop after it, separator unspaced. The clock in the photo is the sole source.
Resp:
8:43
